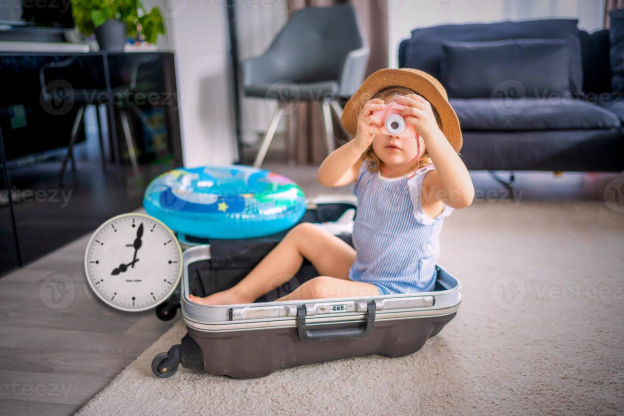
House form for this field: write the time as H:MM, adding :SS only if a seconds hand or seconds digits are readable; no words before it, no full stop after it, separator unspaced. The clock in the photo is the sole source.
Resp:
8:02
